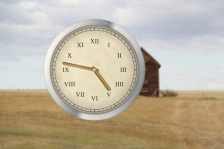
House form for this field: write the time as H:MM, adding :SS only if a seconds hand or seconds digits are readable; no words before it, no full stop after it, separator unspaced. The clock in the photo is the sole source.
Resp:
4:47
